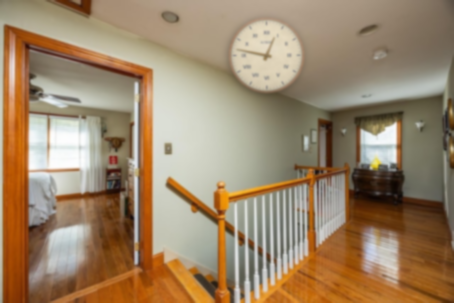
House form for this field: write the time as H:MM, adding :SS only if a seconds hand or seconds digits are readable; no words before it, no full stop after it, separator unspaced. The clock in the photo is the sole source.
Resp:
12:47
